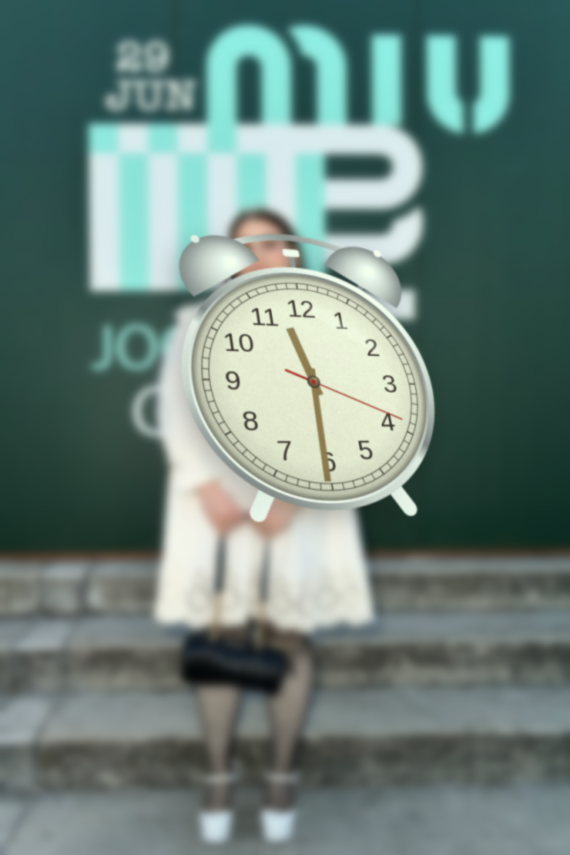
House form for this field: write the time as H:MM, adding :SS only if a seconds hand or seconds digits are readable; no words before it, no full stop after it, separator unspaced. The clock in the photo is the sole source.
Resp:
11:30:19
